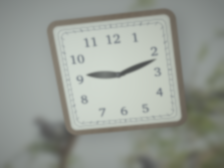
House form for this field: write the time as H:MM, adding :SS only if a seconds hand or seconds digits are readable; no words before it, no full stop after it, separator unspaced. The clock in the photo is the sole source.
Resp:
9:12
